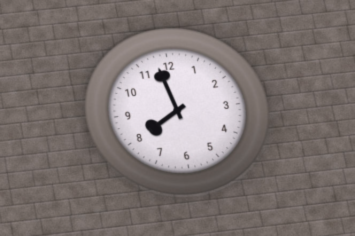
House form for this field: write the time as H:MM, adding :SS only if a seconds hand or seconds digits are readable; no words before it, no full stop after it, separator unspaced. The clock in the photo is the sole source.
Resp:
7:58
